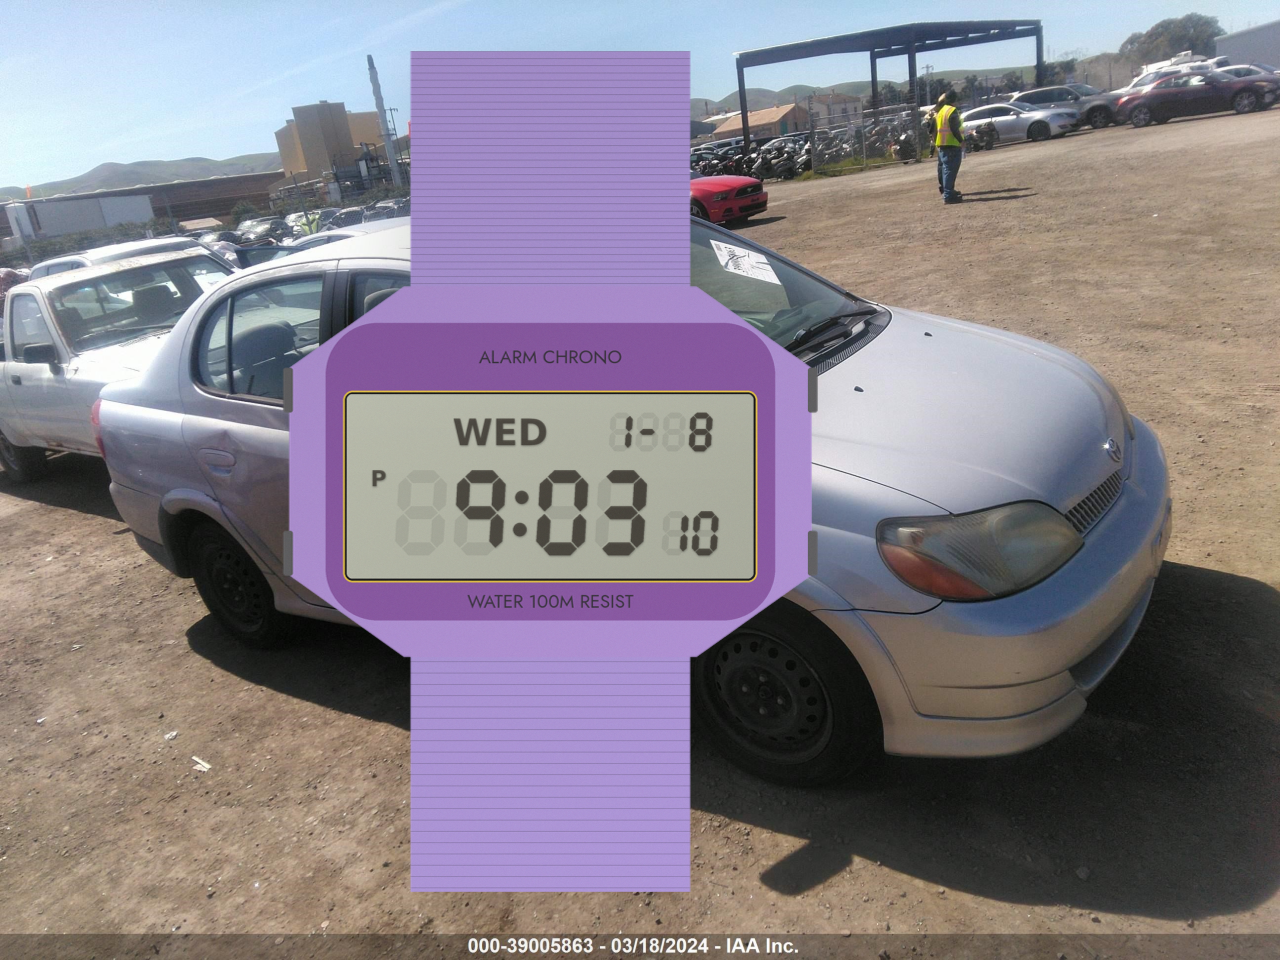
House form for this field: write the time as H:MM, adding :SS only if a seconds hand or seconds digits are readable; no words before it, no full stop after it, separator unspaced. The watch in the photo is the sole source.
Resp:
9:03:10
